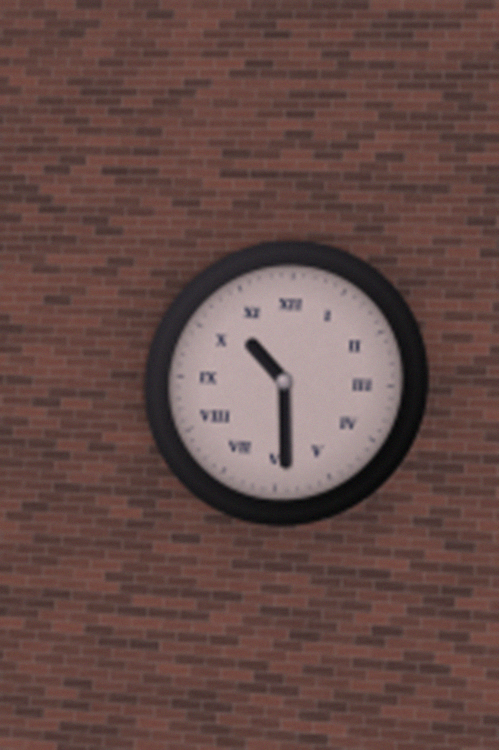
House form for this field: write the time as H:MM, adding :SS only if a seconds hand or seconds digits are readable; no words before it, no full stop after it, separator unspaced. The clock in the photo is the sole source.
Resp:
10:29
